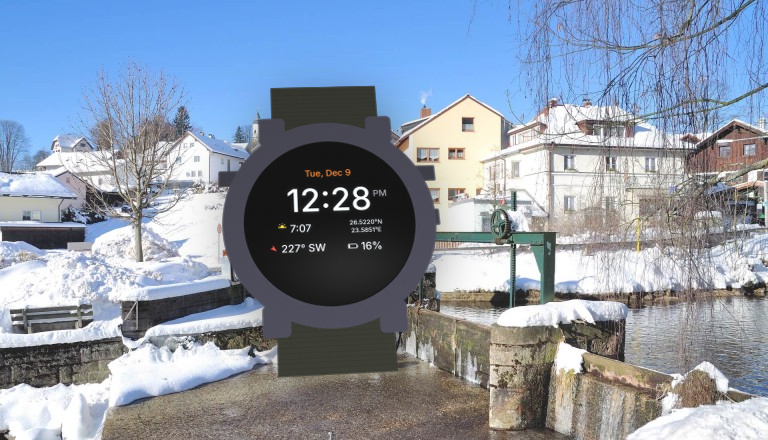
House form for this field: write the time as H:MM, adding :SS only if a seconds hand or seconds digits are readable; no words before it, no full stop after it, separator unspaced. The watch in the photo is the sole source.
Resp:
12:28
